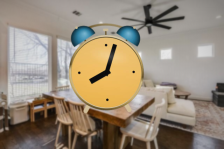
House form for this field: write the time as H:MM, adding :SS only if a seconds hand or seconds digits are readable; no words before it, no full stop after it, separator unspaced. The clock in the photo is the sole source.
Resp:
8:03
